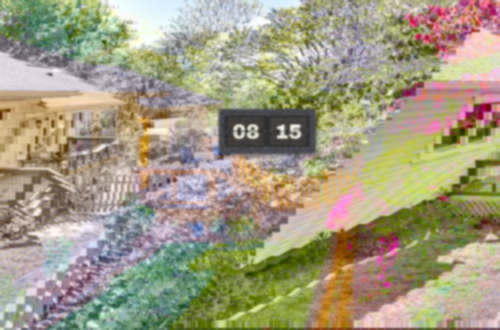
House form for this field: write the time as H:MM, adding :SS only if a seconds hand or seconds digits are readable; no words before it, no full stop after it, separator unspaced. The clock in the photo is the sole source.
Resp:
8:15
